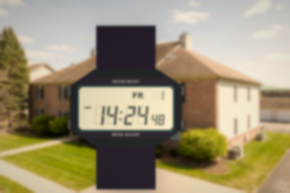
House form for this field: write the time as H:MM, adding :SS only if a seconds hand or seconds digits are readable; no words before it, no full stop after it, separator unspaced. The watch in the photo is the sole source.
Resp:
14:24
